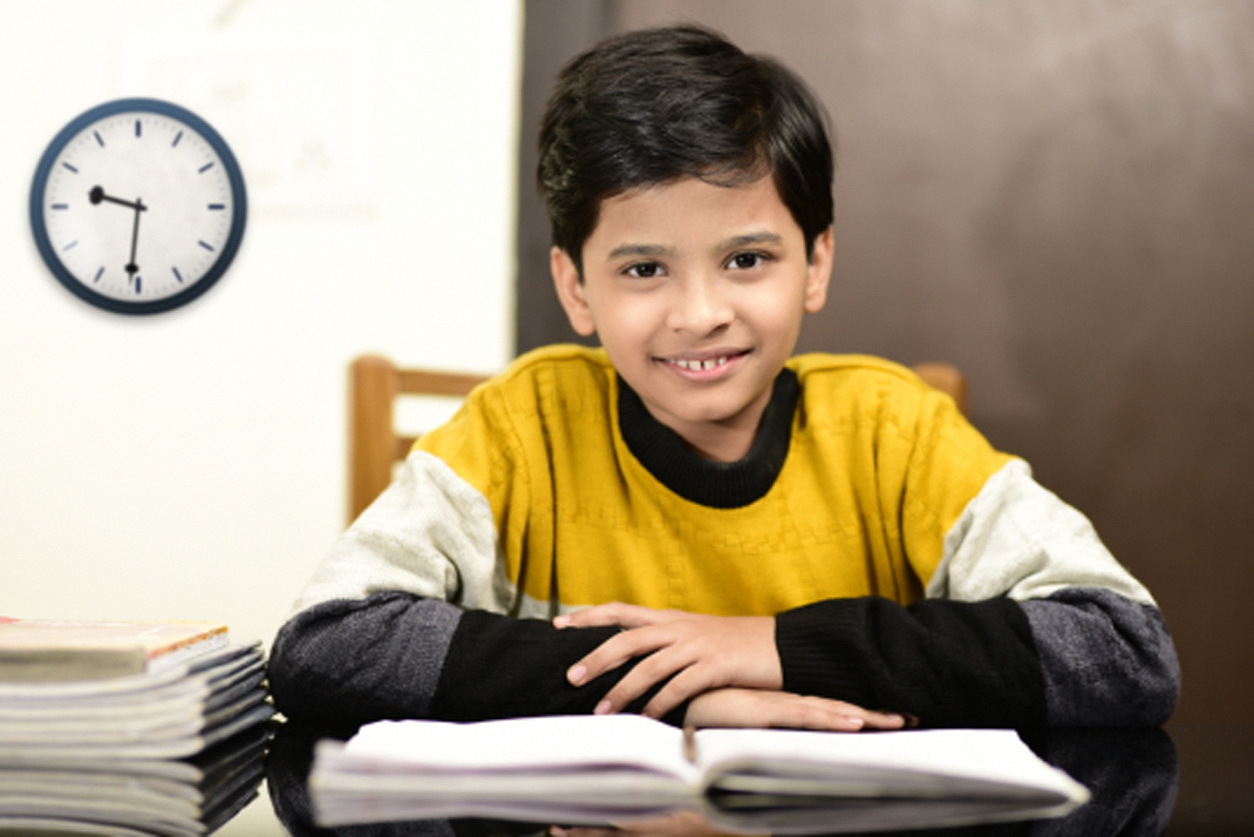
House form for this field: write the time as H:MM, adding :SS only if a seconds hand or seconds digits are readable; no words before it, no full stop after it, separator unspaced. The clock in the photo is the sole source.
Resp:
9:31
